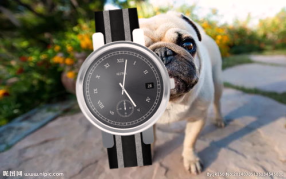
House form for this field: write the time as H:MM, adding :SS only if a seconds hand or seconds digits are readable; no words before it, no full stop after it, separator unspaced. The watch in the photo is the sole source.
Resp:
5:02
